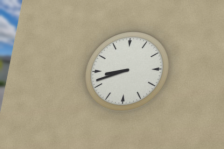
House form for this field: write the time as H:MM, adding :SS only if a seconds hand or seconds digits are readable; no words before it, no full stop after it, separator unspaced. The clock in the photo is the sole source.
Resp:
8:42
